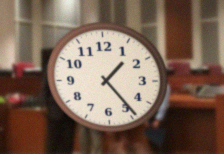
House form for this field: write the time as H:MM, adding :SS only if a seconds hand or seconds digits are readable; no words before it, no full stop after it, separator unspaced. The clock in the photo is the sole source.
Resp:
1:24
